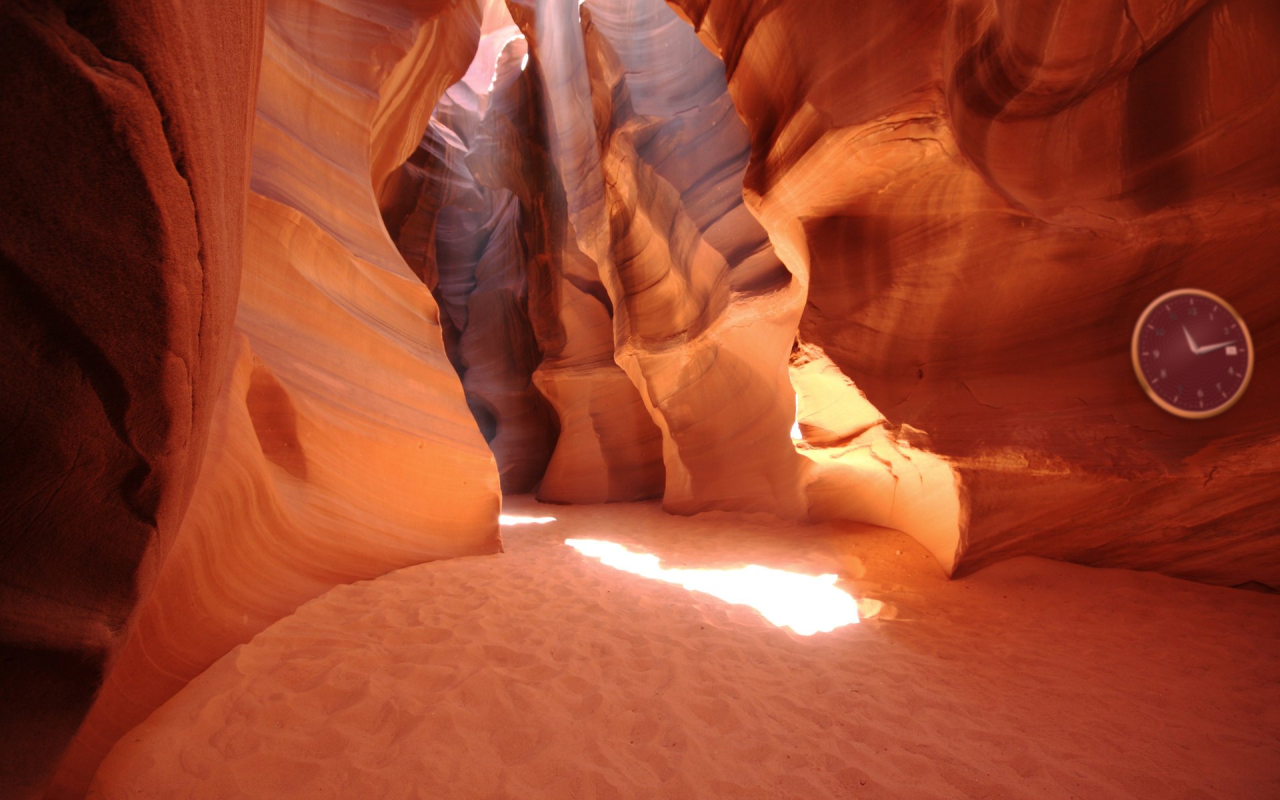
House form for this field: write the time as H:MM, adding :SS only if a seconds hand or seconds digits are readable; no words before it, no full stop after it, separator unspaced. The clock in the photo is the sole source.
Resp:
11:13
